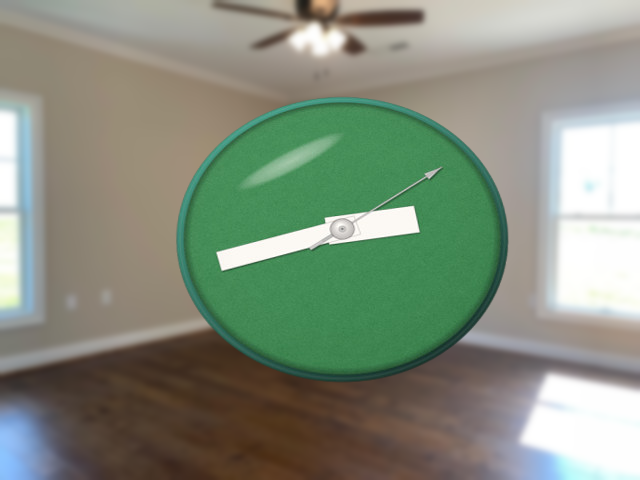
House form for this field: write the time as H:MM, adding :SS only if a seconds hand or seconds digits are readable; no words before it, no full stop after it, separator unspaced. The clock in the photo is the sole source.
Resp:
2:42:09
